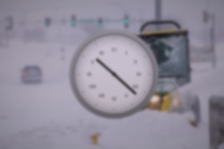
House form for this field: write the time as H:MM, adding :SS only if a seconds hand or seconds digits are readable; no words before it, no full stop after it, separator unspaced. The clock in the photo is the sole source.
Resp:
10:22
